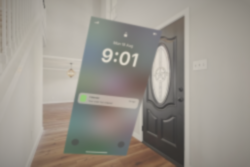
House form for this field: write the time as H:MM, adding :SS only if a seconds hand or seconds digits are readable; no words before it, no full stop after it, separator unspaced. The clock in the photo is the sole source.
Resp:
9:01
